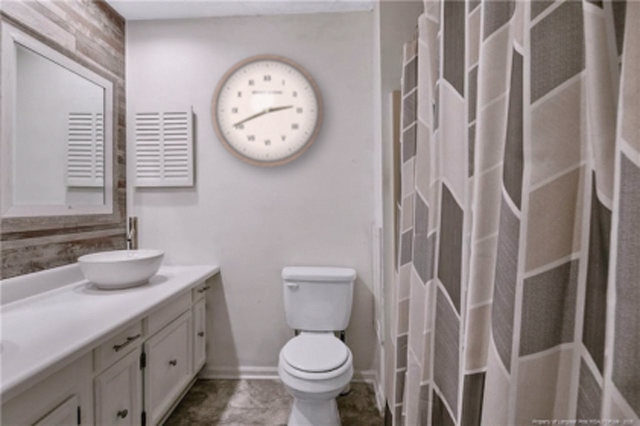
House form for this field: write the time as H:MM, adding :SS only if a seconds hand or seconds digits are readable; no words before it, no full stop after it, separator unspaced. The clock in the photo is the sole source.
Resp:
2:41
